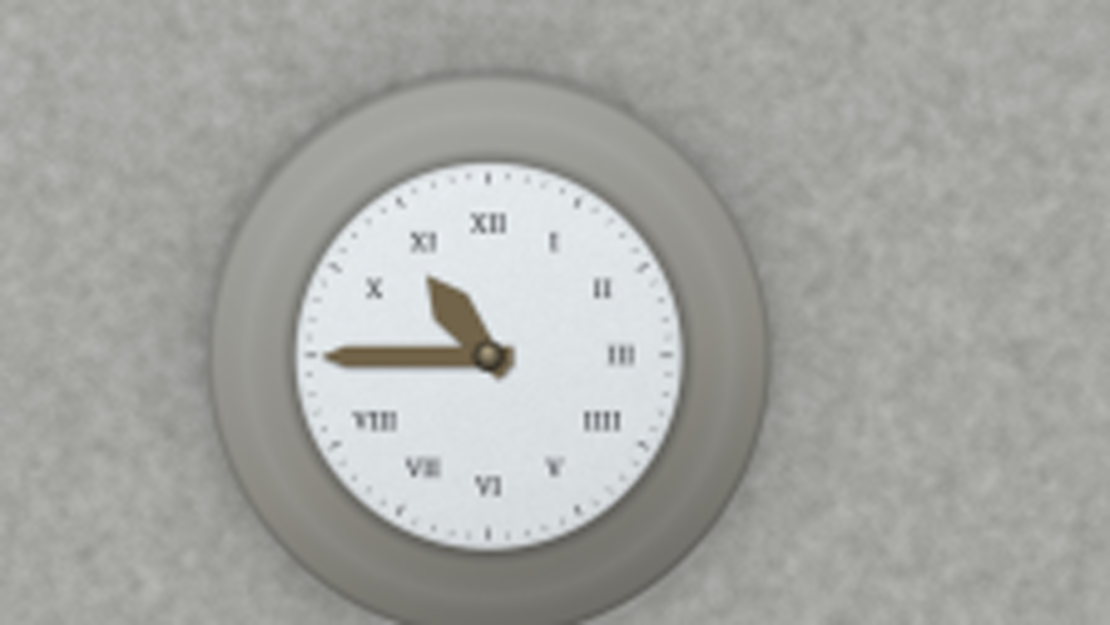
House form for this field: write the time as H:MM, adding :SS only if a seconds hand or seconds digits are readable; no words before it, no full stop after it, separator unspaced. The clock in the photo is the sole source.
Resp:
10:45
